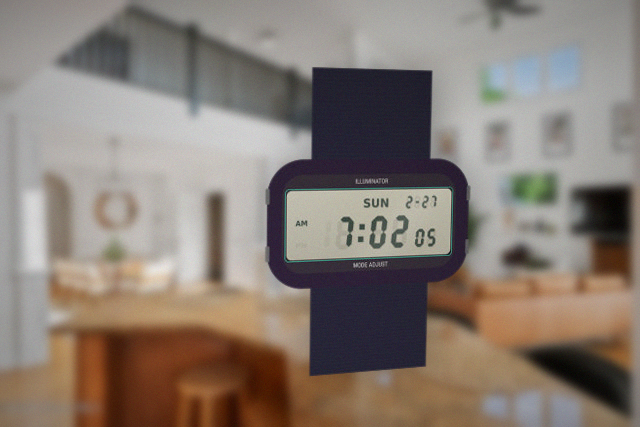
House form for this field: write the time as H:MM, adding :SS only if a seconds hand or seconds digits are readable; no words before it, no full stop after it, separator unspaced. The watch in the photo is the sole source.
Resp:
7:02:05
